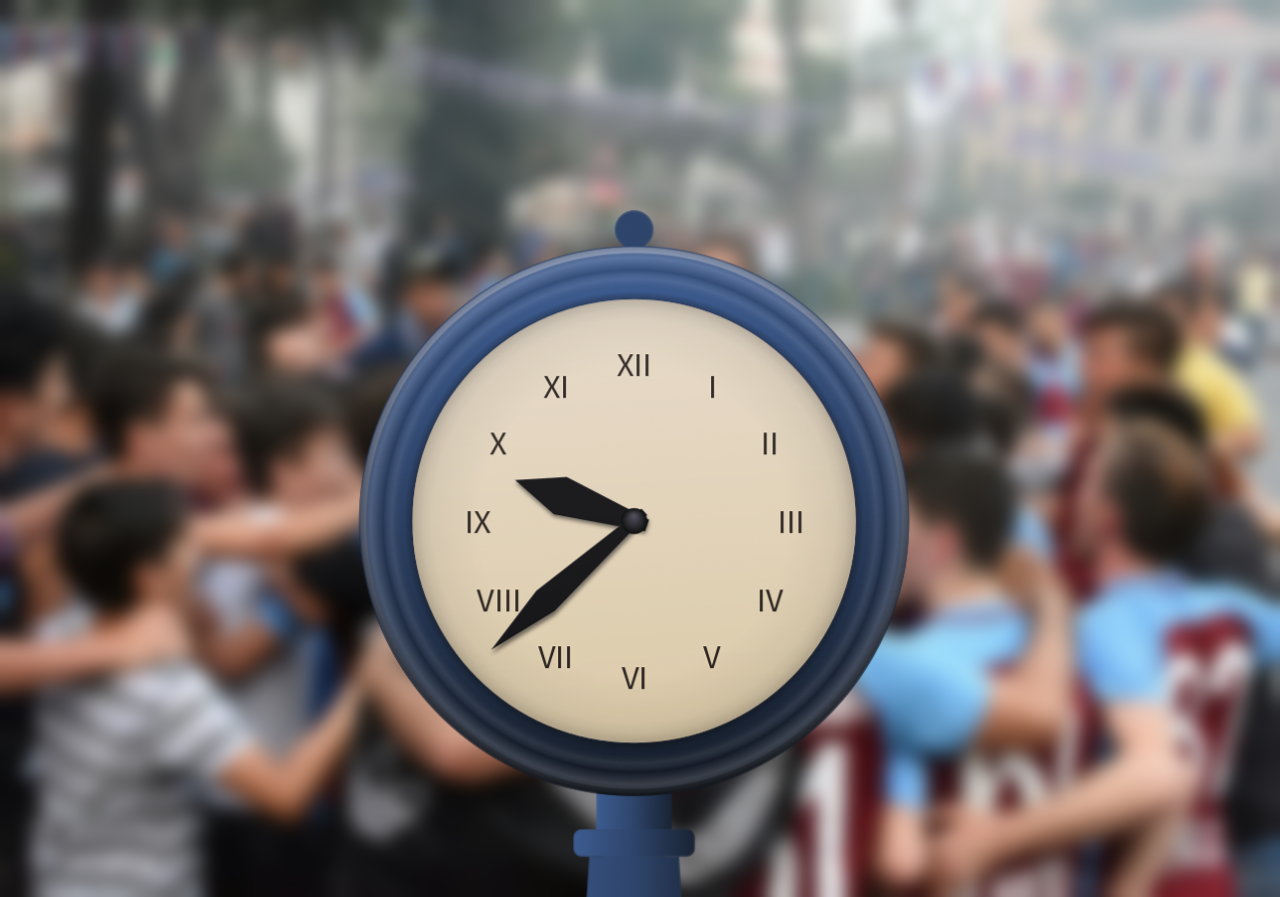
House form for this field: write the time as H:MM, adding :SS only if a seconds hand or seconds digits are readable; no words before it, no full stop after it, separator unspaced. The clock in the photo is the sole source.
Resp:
9:38
